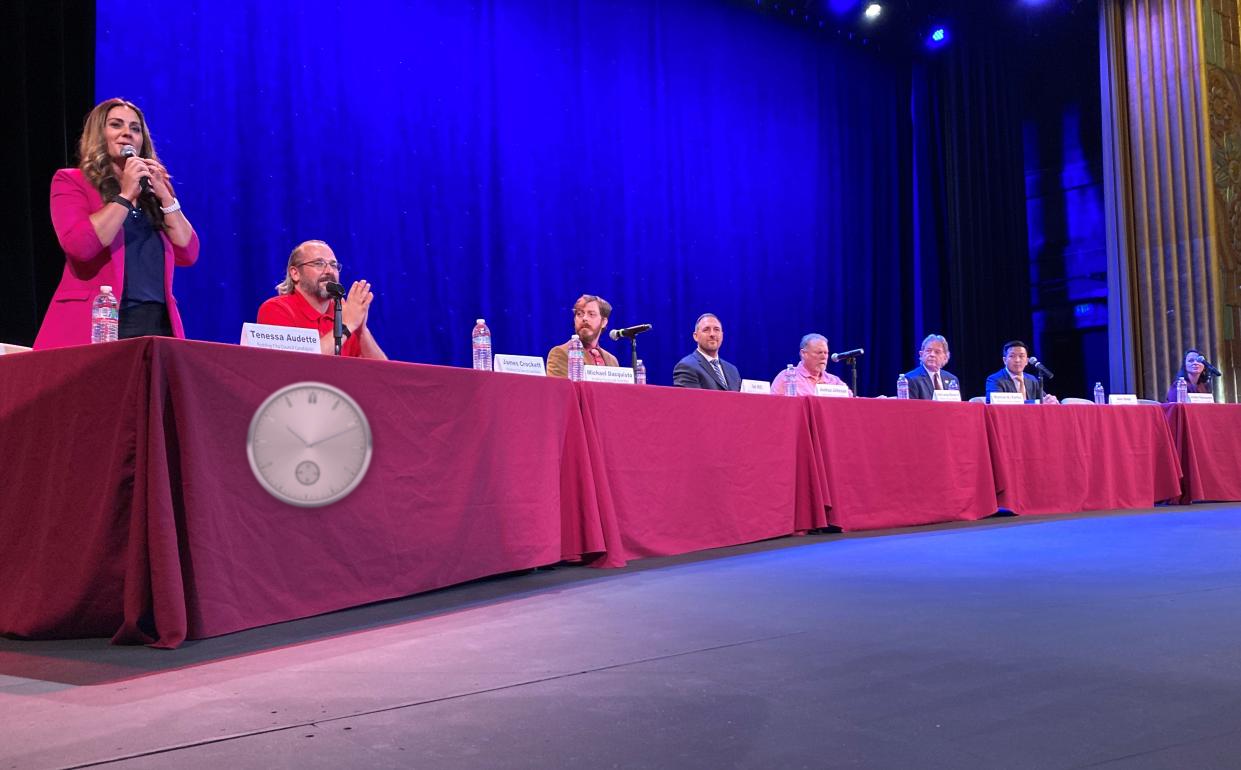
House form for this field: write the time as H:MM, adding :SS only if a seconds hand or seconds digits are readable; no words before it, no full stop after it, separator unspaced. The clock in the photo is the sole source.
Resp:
10:11
